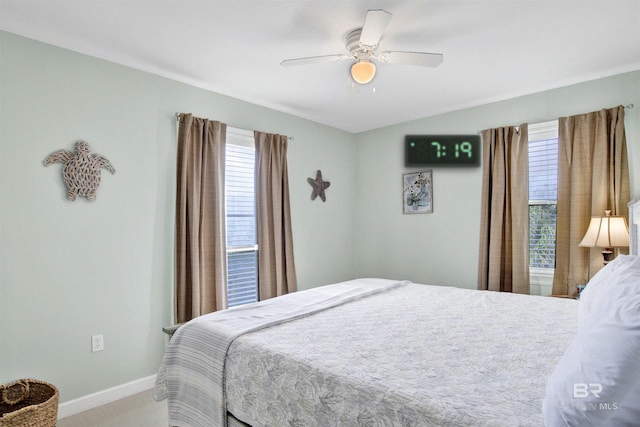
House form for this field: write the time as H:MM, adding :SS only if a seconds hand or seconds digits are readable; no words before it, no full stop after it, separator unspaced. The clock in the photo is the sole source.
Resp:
7:19
